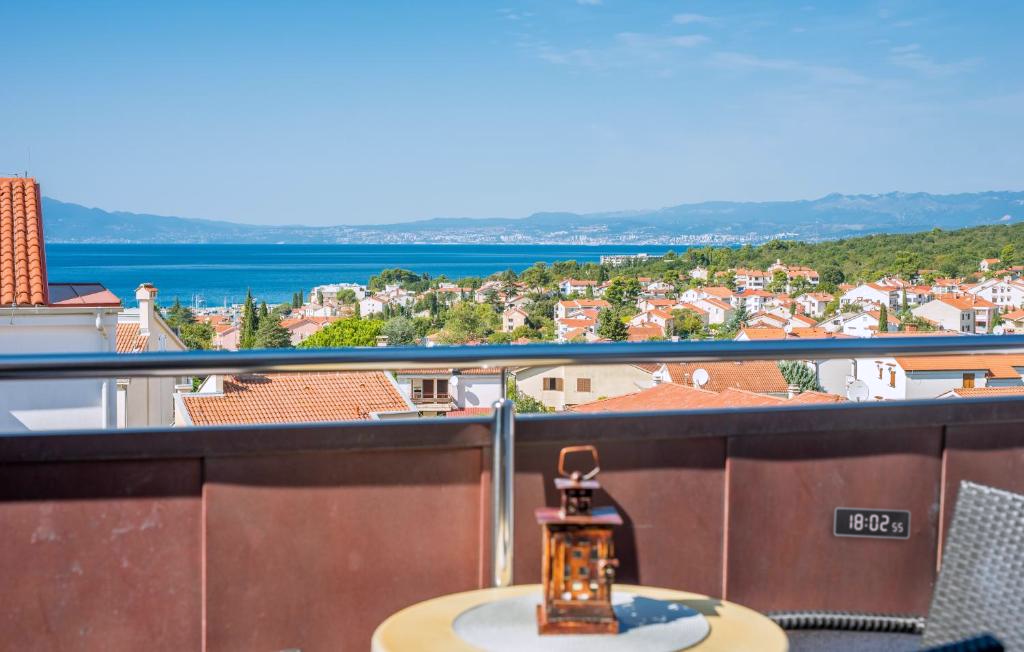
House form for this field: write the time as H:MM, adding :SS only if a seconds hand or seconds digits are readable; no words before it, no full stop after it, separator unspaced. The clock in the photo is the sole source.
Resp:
18:02
